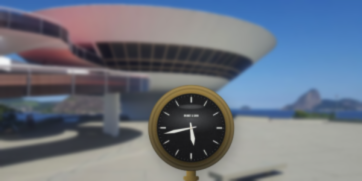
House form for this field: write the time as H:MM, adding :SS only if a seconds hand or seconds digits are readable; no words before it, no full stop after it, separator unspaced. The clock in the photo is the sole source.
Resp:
5:43
